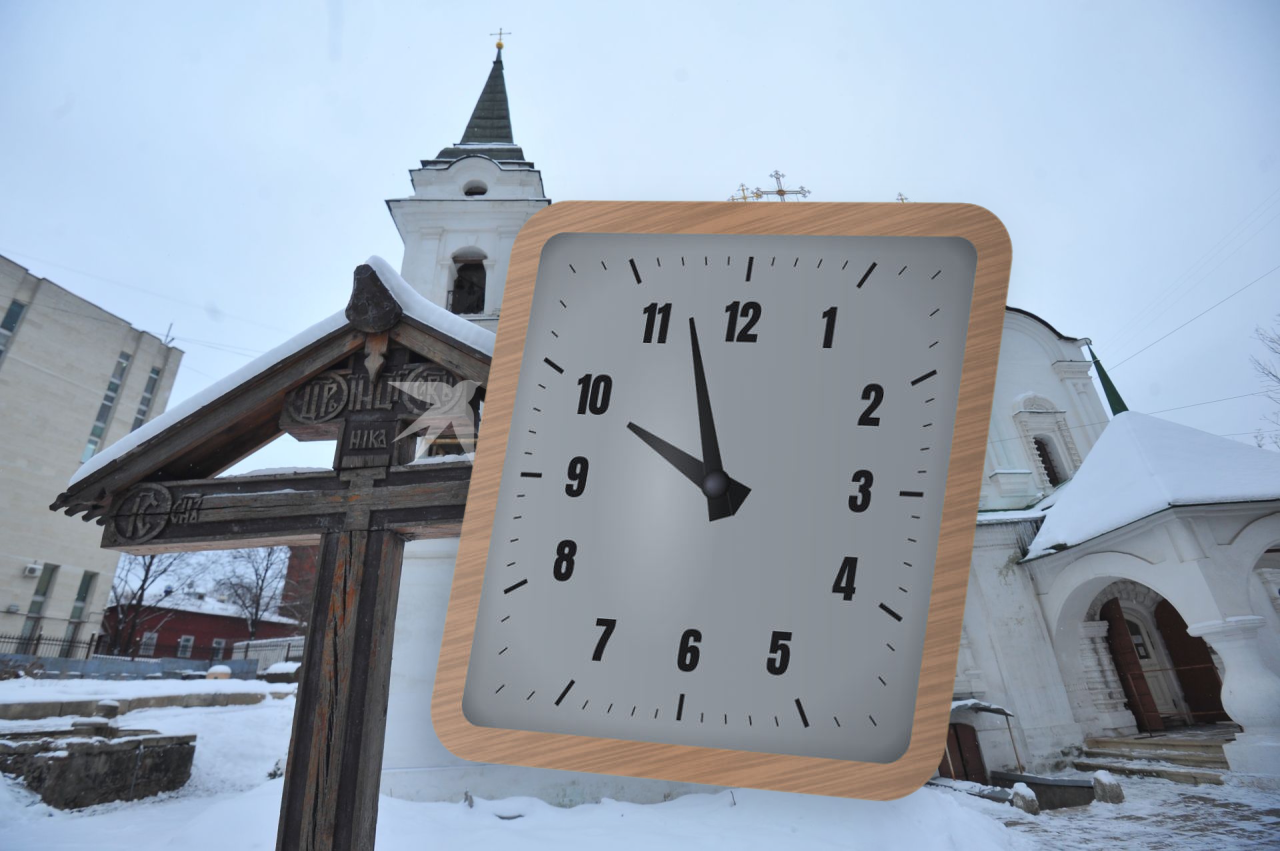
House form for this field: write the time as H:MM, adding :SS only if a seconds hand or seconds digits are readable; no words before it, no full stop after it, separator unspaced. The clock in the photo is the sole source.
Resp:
9:57
